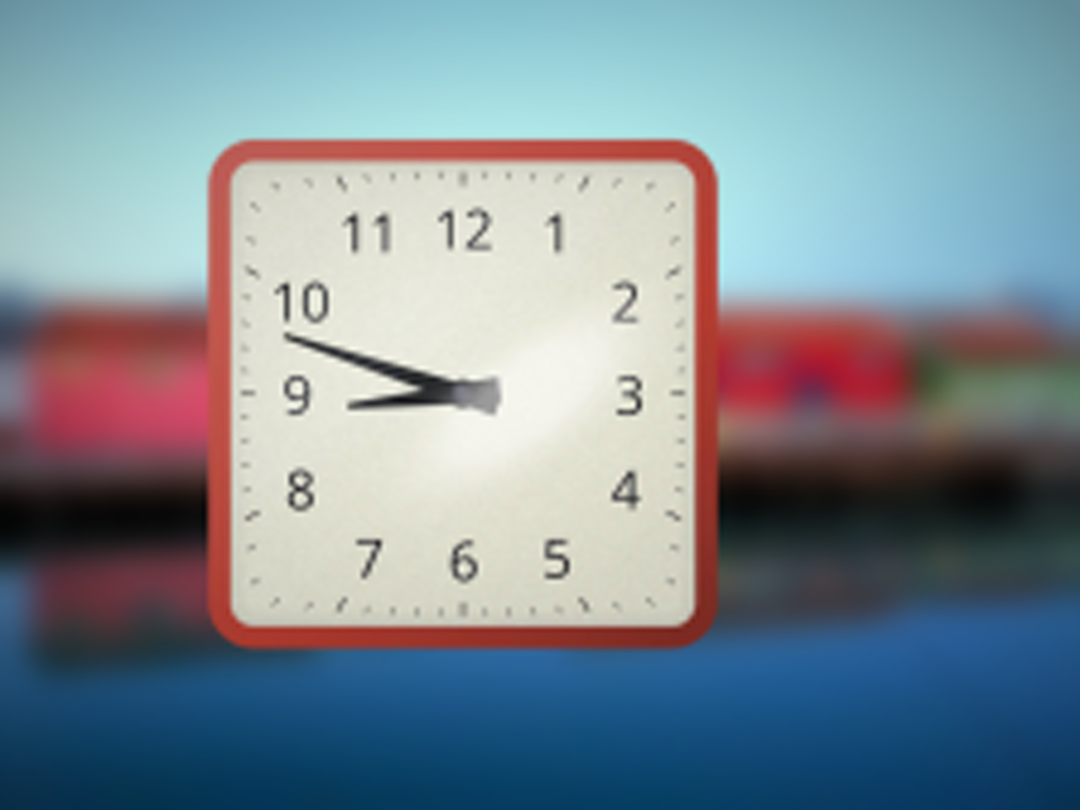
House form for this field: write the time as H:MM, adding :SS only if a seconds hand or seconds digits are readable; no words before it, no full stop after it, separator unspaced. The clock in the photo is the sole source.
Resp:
8:48
